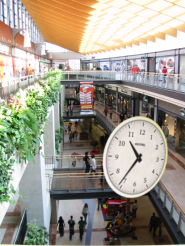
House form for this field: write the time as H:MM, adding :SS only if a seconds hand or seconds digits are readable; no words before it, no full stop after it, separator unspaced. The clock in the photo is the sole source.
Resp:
10:36
